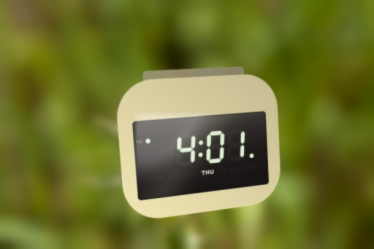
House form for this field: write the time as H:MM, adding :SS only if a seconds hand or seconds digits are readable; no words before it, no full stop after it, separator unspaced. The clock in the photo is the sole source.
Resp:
4:01
